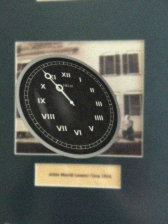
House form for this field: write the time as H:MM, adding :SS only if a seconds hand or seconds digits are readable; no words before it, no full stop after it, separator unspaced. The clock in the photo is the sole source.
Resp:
10:54
